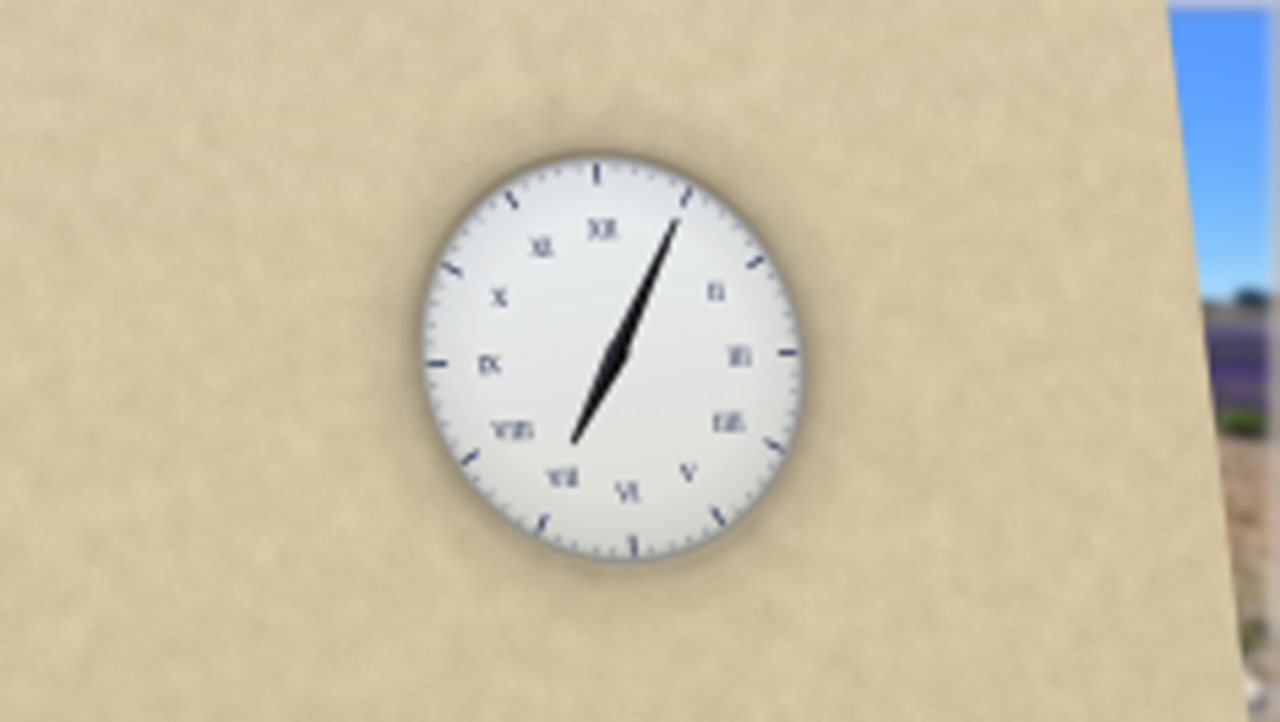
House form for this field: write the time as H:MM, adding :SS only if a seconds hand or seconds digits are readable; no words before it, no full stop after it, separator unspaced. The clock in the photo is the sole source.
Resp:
7:05
